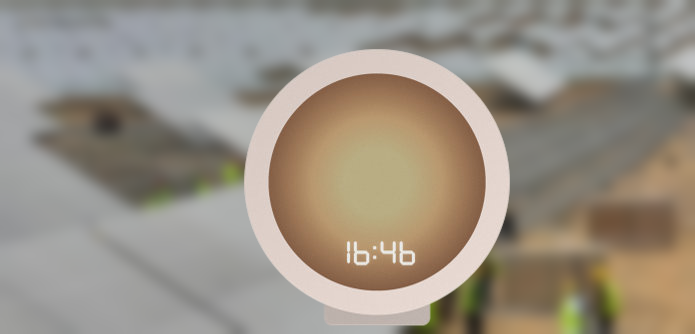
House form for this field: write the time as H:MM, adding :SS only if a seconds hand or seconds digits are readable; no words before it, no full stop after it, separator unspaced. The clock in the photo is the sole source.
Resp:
16:46
